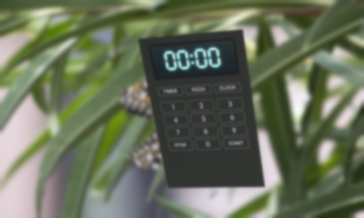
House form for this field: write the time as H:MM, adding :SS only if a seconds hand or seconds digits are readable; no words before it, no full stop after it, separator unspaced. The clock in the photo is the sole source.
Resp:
0:00
